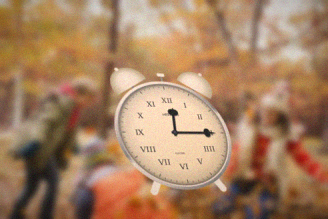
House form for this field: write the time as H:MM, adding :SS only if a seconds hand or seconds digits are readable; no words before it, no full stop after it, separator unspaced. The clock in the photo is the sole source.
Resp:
12:15
